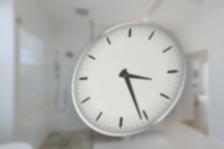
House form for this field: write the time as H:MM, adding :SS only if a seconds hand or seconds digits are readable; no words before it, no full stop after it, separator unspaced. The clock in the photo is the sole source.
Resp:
3:26
